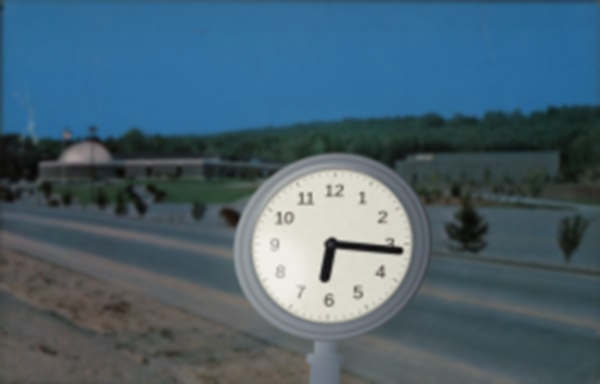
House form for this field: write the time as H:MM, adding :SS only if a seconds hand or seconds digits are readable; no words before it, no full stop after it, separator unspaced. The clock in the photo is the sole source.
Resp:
6:16
